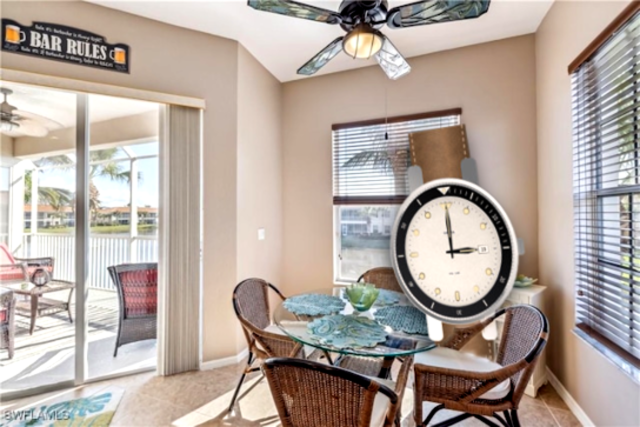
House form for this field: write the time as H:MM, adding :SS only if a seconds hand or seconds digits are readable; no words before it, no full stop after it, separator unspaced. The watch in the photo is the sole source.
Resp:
3:00
